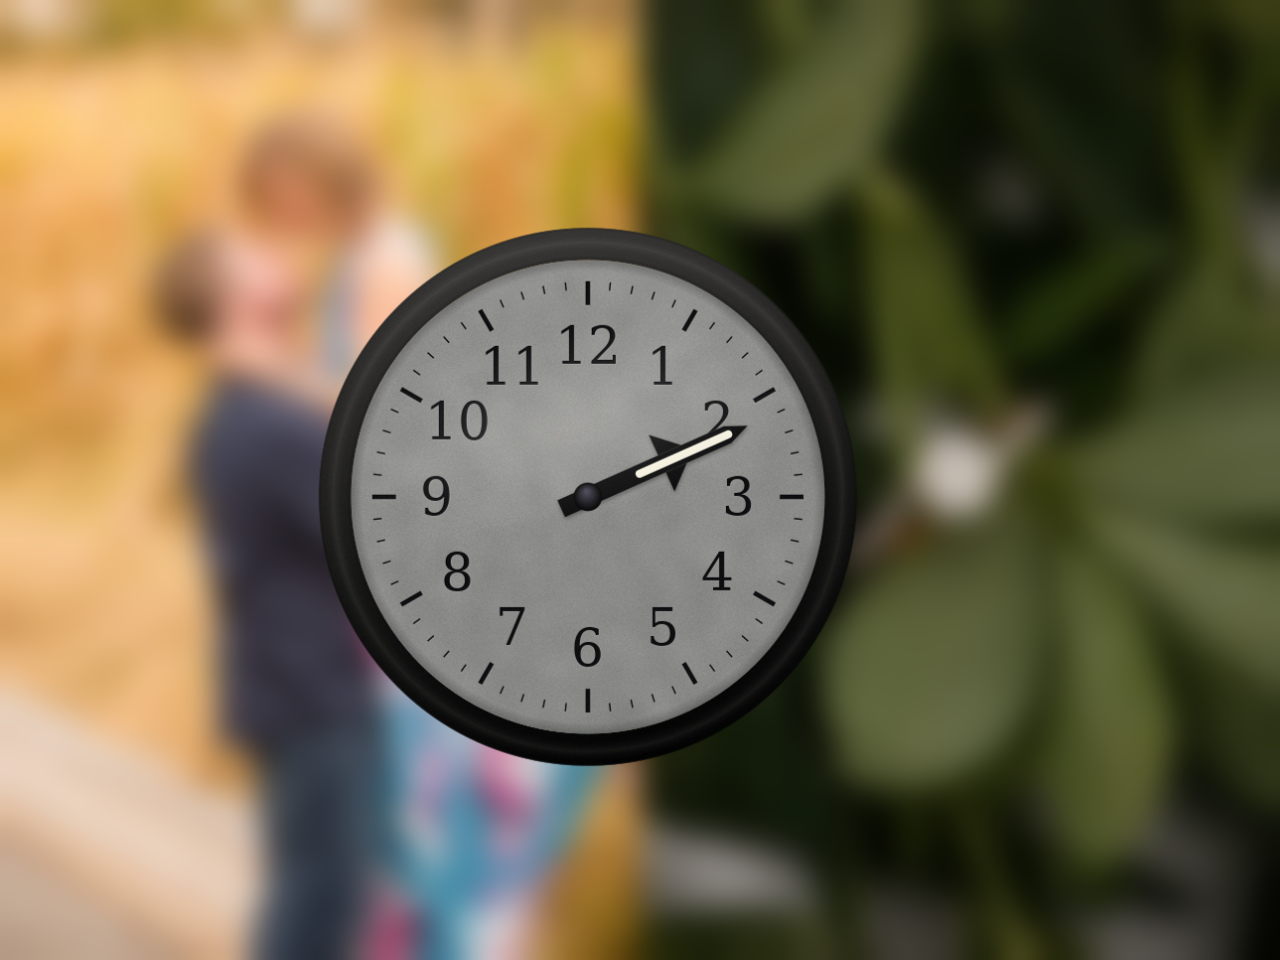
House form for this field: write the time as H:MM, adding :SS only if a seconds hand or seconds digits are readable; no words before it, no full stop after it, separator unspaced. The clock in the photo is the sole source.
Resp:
2:11
